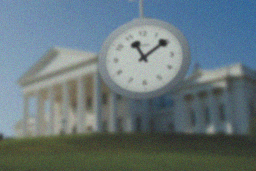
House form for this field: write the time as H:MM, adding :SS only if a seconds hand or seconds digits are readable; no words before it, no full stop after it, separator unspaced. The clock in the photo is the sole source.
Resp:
11:09
